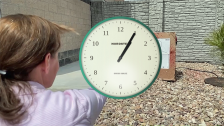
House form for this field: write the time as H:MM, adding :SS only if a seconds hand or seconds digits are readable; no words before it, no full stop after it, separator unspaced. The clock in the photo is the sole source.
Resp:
1:05
